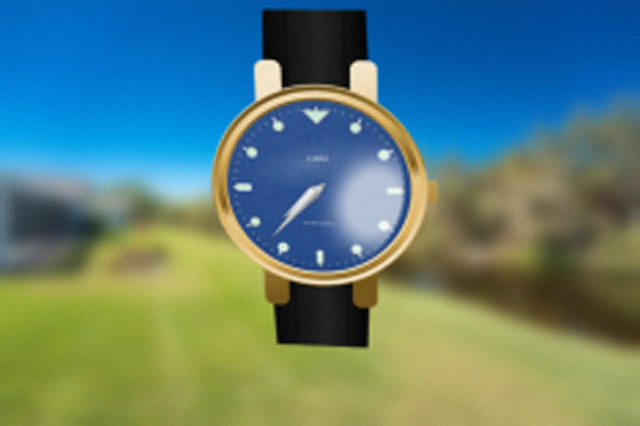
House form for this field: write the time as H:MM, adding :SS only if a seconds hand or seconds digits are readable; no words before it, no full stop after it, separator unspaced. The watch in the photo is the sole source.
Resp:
7:37
